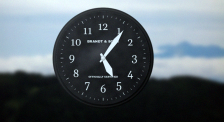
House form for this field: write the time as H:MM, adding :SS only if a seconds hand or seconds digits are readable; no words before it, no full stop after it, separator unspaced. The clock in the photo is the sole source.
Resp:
5:06
